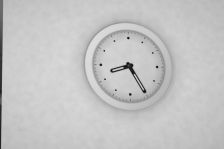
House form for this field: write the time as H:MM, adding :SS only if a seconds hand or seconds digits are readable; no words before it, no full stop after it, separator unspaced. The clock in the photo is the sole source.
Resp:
8:25
